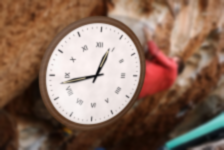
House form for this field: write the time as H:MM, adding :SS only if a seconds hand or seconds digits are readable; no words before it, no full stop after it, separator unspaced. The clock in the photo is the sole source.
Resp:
12:43
